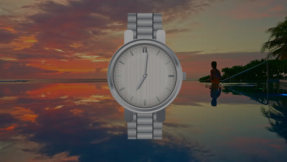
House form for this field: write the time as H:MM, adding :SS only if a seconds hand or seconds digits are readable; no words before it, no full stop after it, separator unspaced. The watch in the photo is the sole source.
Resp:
7:01
